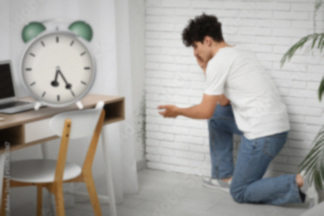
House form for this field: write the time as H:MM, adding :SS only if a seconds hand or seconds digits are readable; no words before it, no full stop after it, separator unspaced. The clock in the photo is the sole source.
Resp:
6:25
